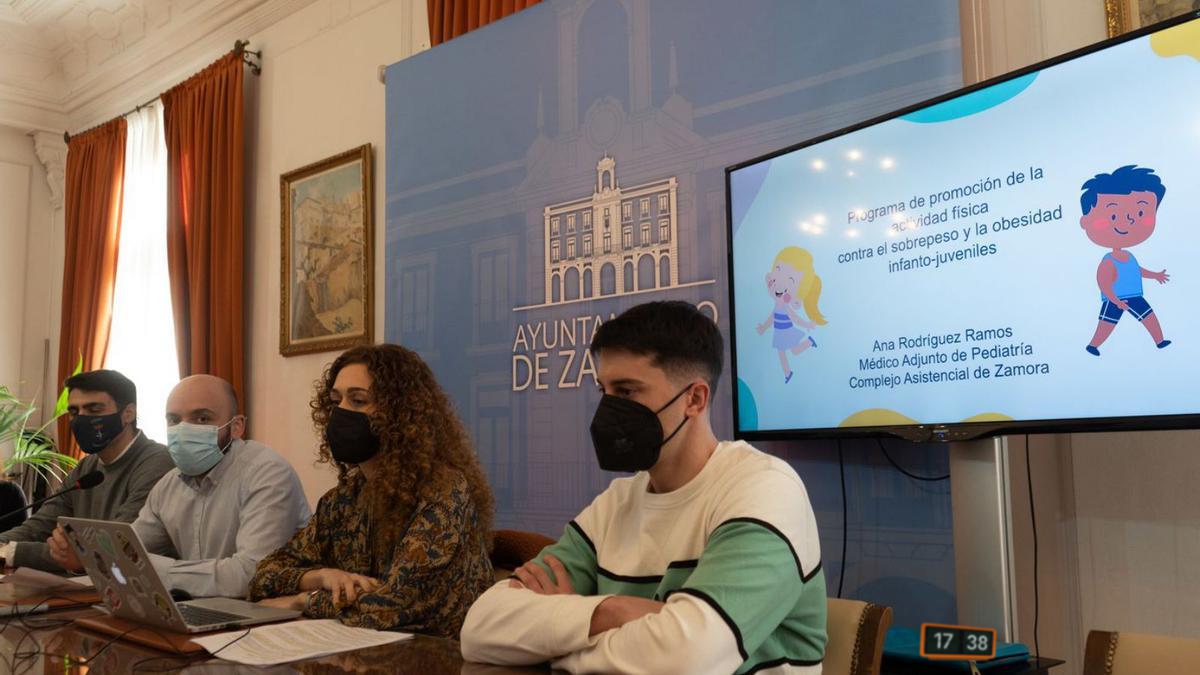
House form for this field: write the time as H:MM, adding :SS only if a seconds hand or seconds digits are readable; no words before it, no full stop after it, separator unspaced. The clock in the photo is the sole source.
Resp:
17:38
